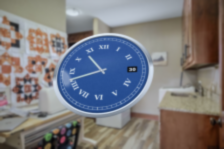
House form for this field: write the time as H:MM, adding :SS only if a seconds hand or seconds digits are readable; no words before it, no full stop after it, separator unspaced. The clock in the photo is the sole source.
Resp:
10:42
